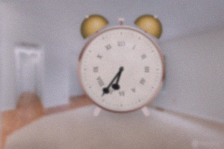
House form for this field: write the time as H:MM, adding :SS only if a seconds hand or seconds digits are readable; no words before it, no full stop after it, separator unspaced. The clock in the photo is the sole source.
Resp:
6:36
